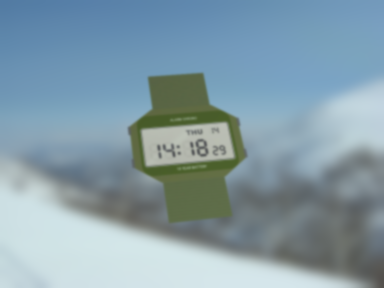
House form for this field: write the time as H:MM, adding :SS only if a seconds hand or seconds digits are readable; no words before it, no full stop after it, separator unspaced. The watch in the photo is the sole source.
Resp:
14:18
